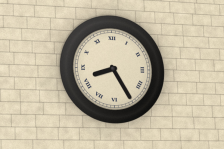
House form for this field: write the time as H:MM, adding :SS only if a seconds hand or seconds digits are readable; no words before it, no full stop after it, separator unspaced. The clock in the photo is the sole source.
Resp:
8:25
